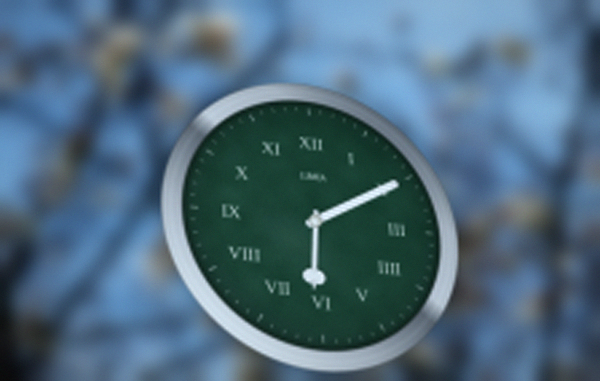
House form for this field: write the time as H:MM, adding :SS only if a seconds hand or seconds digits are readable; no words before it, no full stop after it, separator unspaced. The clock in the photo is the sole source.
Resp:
6:10
